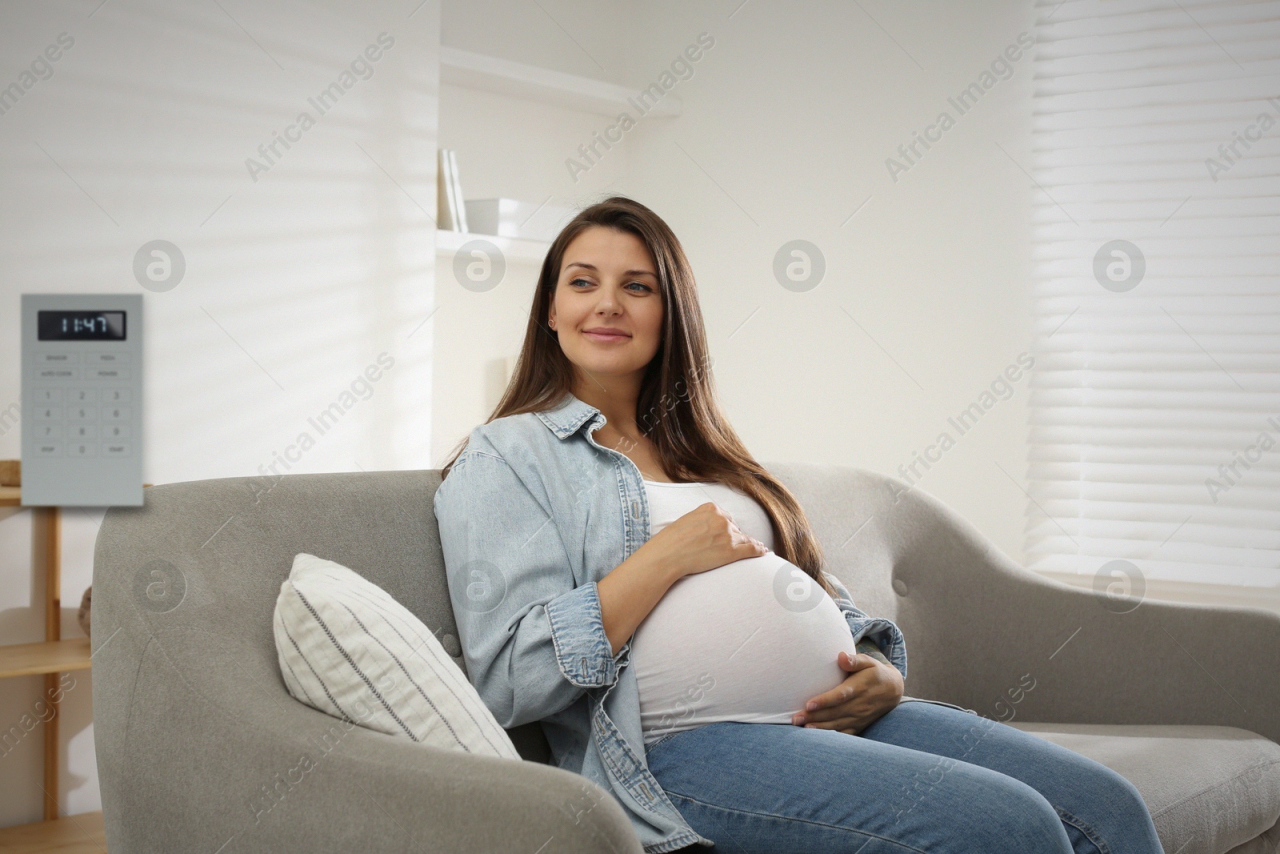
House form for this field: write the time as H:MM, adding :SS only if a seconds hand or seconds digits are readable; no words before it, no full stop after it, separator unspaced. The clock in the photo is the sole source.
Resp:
11:47
